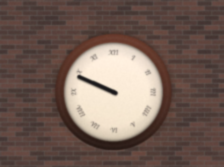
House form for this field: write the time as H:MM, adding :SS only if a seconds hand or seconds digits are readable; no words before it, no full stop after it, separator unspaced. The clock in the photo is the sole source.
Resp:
9:49
